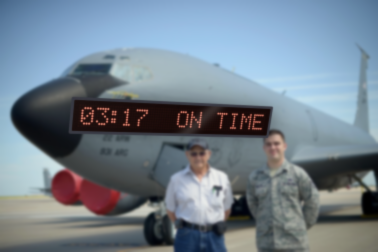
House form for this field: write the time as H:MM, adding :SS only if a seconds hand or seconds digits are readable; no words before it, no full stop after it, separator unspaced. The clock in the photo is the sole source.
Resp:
3:17
